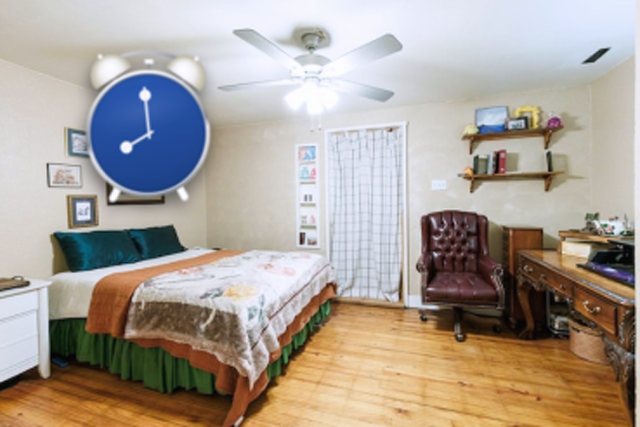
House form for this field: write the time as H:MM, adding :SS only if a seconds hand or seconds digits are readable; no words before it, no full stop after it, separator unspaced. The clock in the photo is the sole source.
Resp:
7:59
